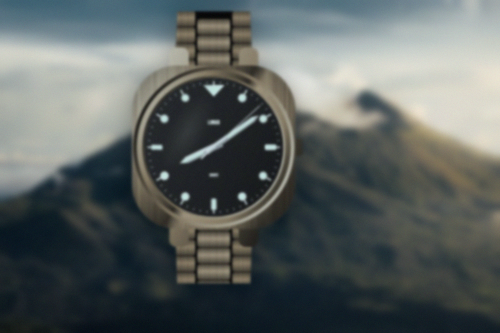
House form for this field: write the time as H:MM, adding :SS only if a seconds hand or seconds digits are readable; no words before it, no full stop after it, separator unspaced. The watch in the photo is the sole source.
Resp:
8:09:08
